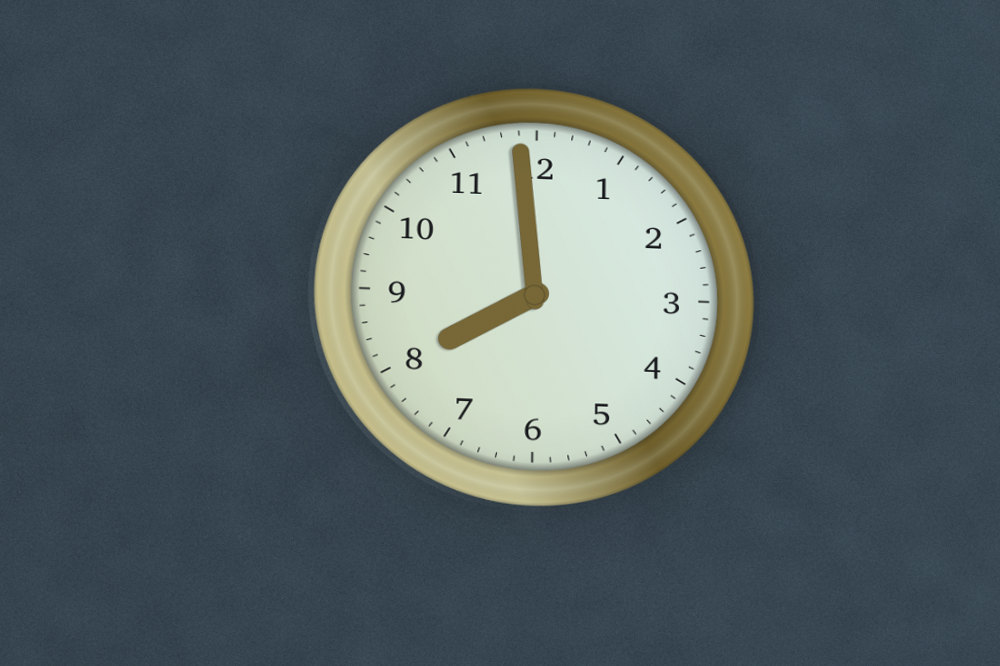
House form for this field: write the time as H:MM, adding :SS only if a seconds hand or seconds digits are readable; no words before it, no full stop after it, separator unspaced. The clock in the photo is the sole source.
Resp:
7:59
